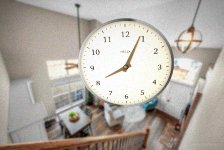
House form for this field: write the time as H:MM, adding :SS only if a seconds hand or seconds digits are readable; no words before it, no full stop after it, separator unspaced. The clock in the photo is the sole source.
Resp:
8:04
